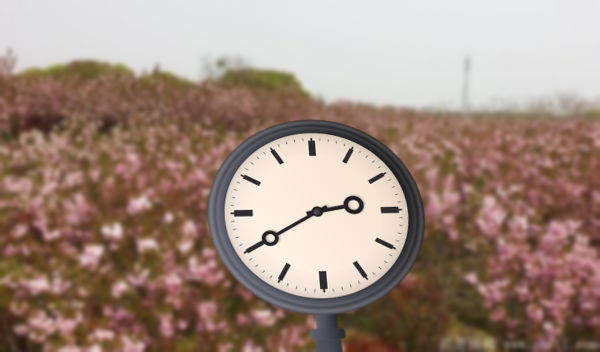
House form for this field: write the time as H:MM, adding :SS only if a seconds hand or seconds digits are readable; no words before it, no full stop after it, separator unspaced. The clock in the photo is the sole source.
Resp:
2:40
